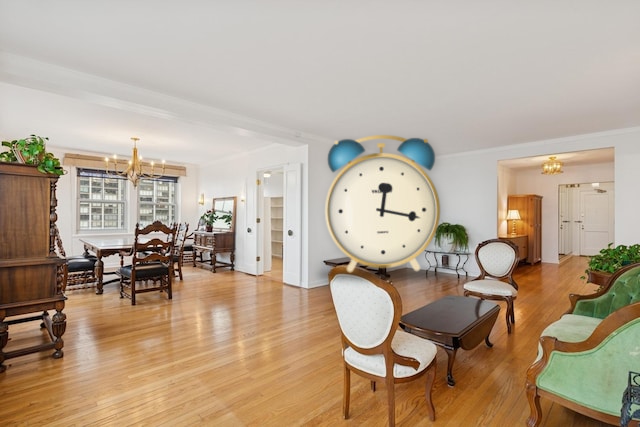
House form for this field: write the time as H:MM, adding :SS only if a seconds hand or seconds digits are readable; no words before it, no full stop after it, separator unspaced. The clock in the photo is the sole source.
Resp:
12:17
